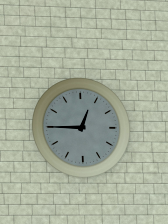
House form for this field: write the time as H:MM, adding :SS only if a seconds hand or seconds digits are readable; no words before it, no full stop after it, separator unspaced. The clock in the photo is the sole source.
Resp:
12:45
